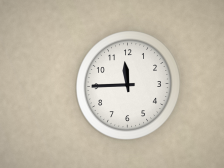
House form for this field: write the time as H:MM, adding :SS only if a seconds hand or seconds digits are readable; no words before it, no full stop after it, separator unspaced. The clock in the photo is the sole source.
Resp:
11:45
